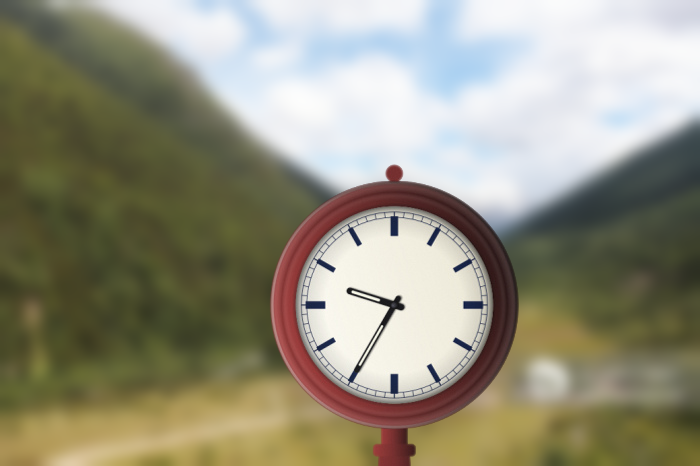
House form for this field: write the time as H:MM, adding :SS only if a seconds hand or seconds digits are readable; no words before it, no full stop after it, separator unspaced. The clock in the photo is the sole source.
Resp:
9:35
